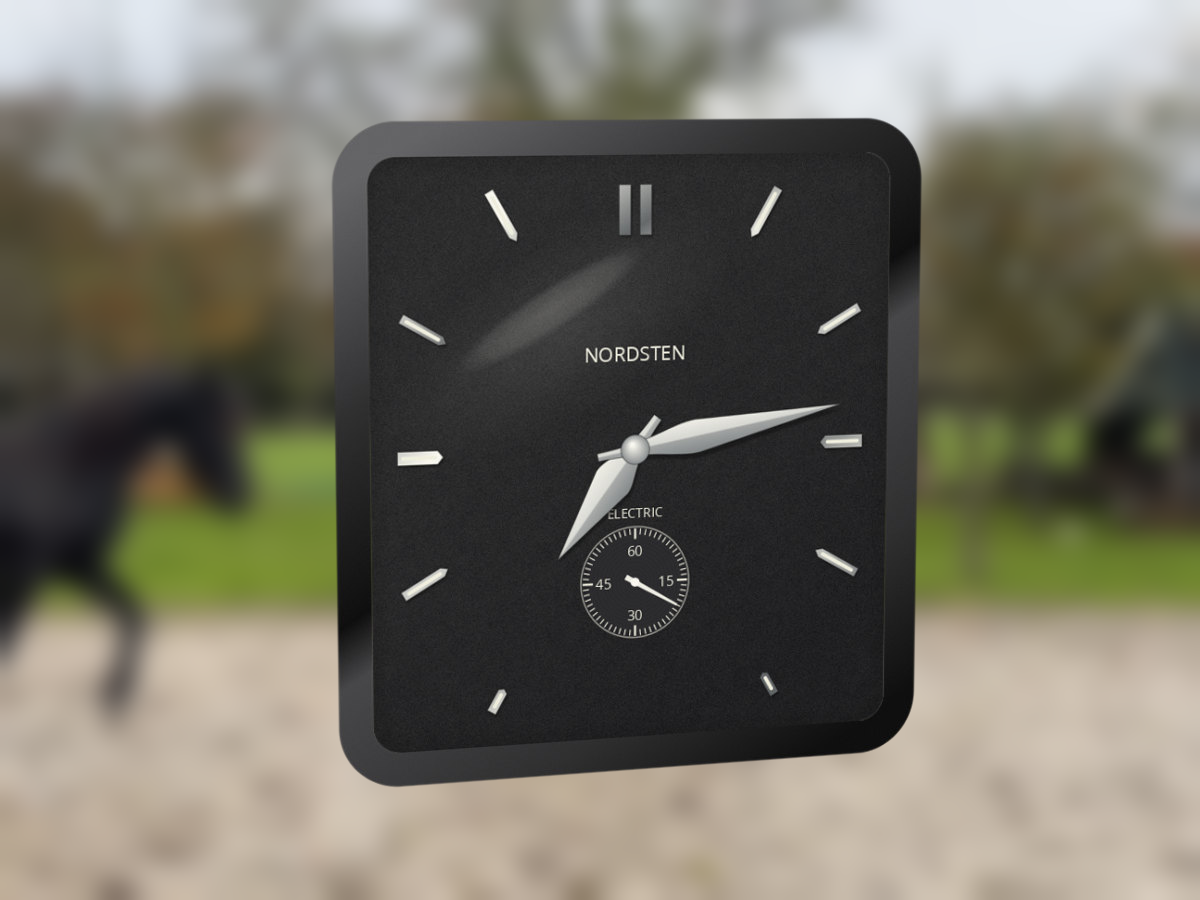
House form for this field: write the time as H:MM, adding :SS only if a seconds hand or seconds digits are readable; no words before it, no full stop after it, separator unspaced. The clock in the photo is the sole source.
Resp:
7:13:20
